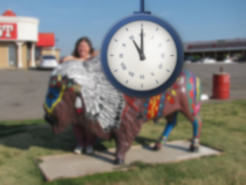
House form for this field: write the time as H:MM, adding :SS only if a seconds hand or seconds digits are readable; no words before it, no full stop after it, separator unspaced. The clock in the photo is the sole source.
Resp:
11:00
